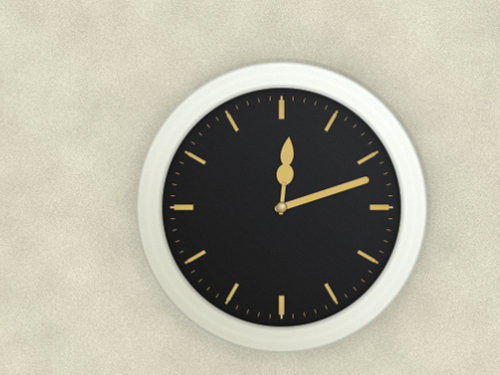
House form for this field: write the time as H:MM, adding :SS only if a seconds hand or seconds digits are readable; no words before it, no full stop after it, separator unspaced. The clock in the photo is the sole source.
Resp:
12:12
